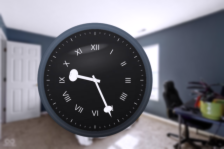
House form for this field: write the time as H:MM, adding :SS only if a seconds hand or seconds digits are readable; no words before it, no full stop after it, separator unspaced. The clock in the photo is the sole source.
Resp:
9:26
